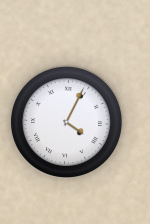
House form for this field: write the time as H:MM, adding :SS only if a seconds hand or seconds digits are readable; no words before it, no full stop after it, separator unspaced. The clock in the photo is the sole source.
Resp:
4:04
